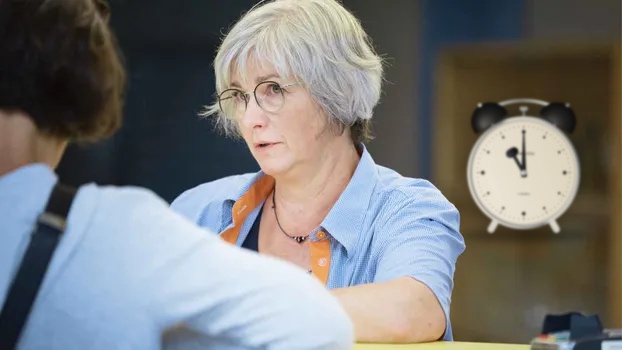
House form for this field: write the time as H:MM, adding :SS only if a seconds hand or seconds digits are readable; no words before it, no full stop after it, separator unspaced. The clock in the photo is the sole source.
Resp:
11:00
